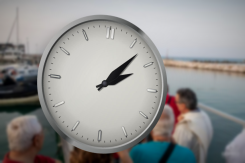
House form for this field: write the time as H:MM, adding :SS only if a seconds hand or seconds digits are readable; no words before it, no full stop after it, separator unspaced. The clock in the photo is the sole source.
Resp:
2:07
